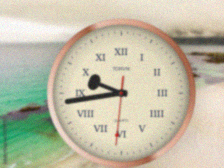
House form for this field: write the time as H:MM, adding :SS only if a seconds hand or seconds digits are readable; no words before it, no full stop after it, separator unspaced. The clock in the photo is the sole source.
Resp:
9:43:31
